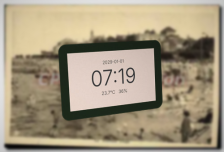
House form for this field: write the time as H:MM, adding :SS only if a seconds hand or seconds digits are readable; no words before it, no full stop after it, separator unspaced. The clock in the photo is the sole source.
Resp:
7:19
